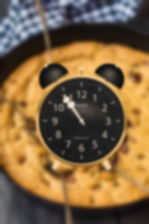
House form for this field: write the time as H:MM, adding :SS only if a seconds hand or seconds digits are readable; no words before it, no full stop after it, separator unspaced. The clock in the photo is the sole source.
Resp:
10:54
